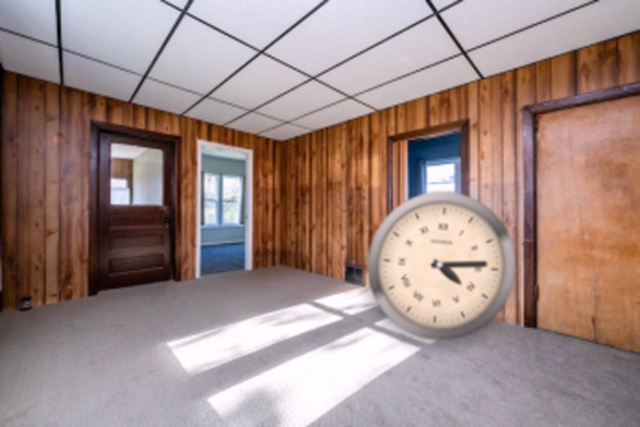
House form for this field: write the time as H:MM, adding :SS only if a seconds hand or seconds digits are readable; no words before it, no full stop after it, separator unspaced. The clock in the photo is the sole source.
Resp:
4:14
